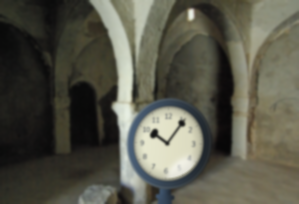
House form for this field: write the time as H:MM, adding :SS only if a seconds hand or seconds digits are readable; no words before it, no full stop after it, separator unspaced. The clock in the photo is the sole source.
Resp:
10:06
